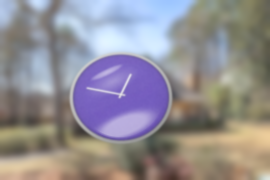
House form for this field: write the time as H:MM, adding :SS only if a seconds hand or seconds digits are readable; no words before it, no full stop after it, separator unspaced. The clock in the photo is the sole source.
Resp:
12:47
